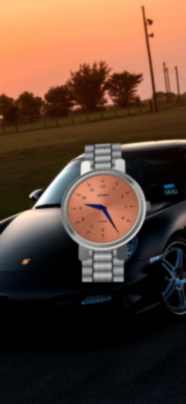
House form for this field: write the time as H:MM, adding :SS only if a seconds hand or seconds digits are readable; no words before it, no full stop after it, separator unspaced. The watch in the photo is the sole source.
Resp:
9:25
